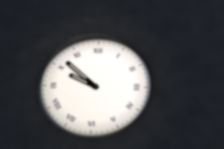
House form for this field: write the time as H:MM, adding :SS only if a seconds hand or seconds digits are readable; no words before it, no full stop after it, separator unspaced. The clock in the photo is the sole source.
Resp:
9:52
